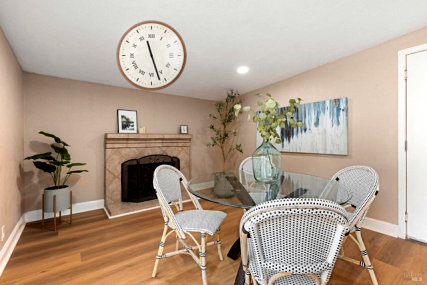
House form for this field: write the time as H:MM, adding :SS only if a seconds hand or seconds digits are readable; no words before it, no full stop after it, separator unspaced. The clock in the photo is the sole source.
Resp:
11:27
